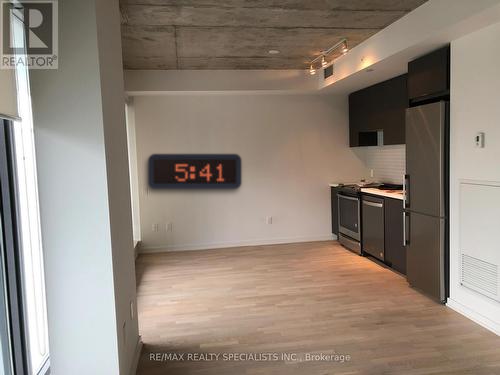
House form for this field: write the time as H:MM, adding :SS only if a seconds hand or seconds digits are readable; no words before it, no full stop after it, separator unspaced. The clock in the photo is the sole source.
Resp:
5:41
